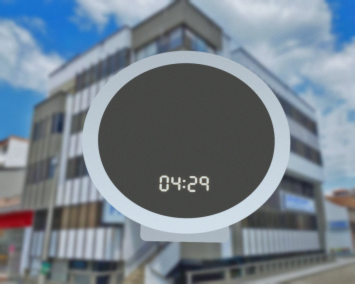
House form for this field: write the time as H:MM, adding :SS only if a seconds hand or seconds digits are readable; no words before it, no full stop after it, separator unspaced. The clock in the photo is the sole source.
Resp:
4:29
